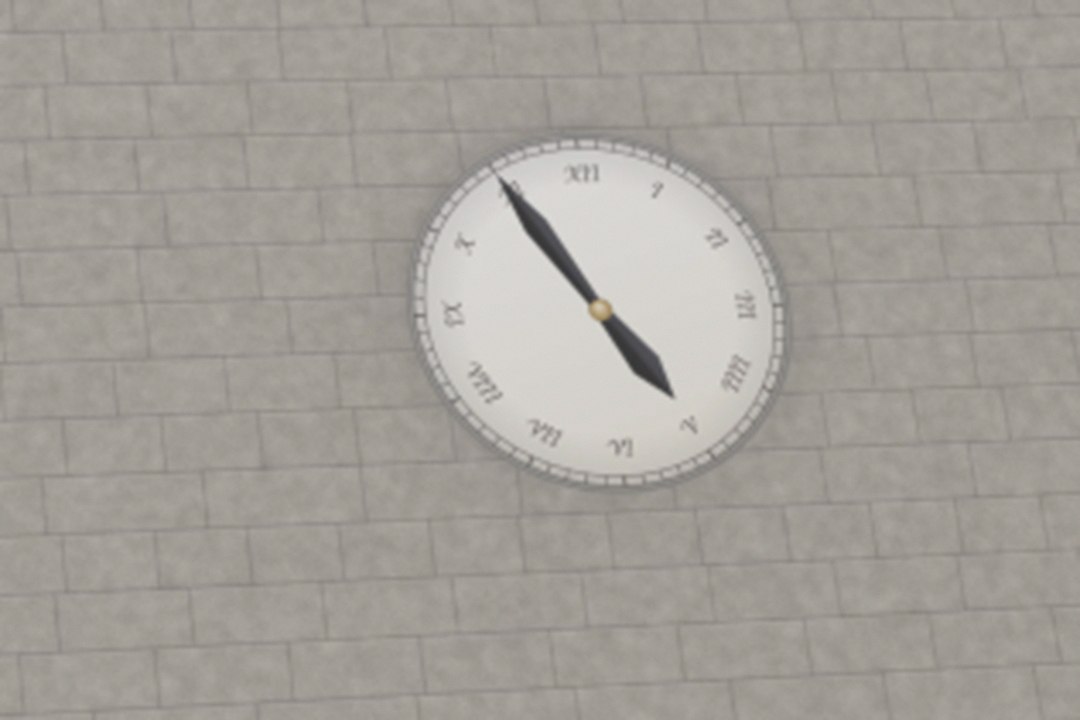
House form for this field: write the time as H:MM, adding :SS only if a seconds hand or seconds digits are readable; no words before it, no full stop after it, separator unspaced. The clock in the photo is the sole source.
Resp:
4:55
